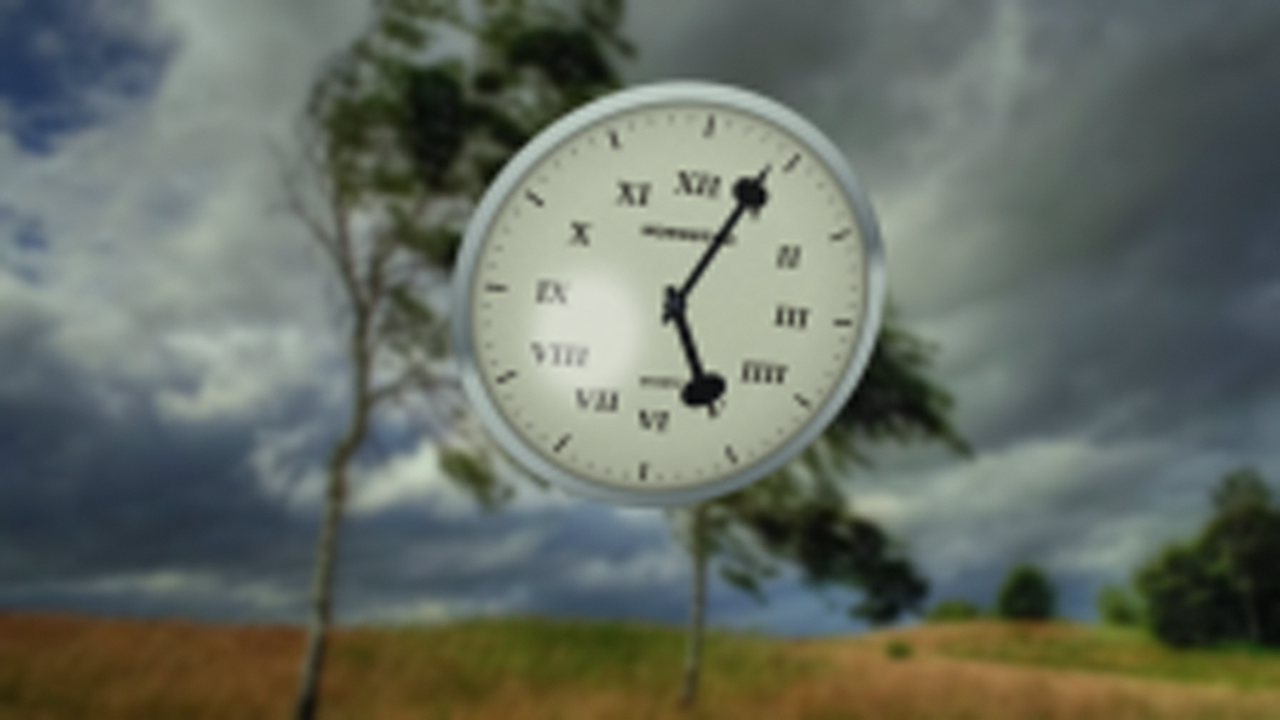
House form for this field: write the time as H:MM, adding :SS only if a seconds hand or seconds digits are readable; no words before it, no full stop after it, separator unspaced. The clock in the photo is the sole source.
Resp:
5:04
